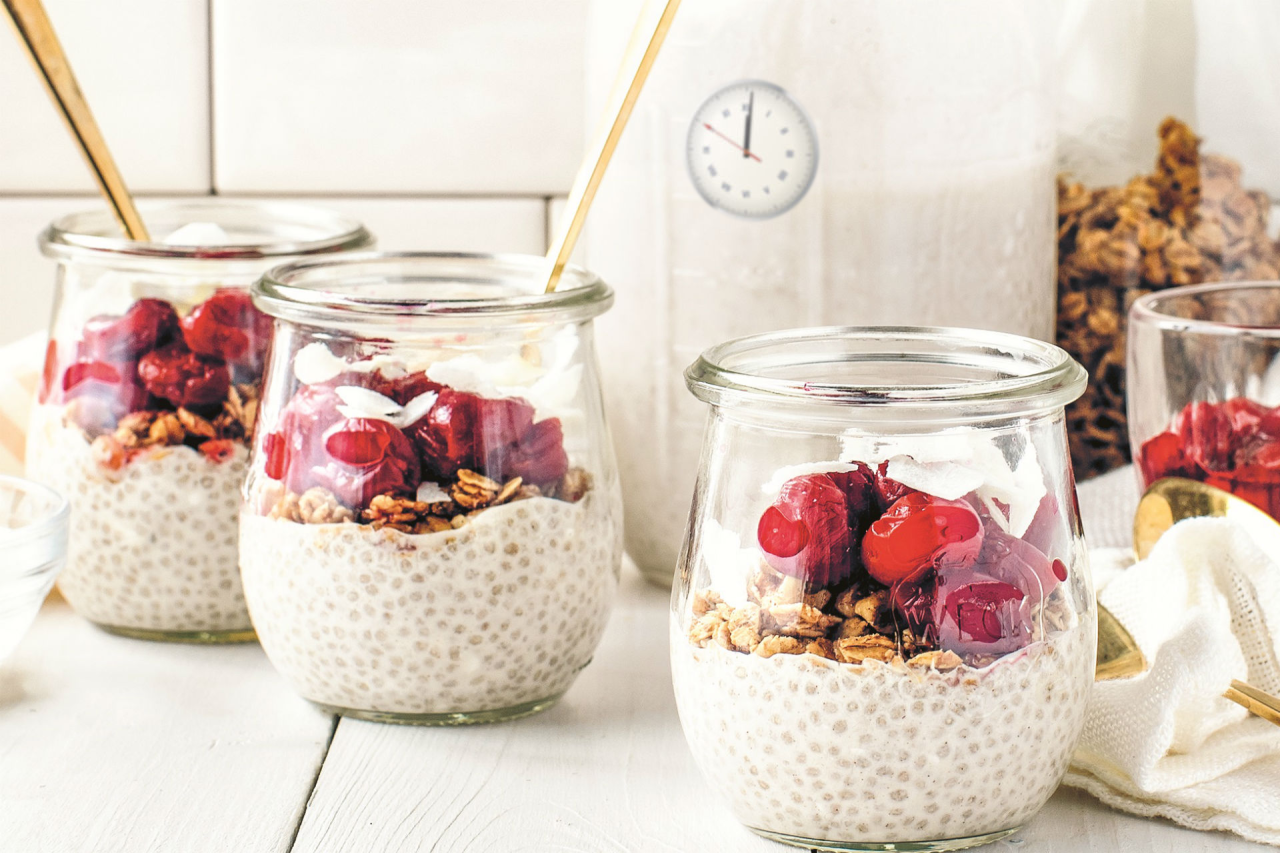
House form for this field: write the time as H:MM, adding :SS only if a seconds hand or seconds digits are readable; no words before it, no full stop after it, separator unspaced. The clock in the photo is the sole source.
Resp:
12:00:50
